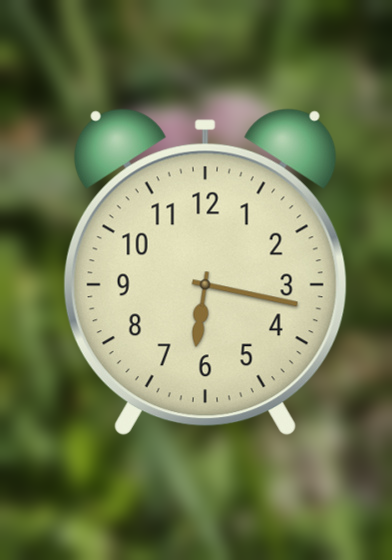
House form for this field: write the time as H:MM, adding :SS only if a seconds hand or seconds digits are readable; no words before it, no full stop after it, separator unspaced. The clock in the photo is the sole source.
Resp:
6:17
